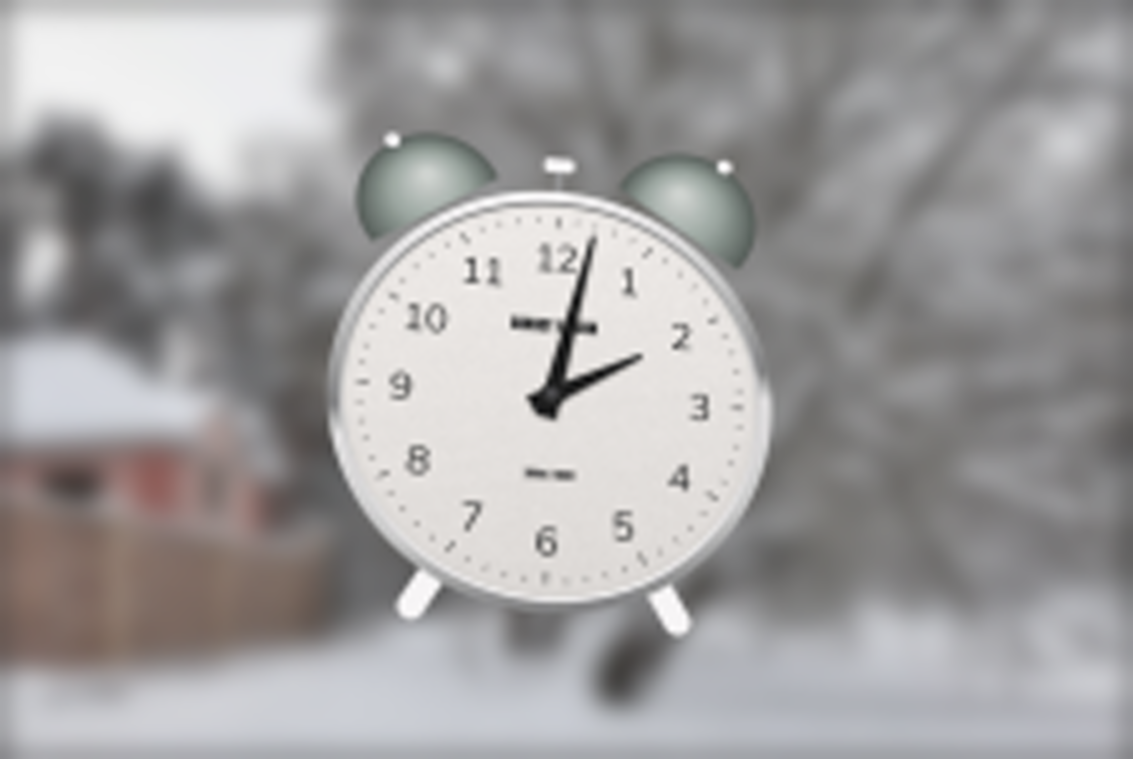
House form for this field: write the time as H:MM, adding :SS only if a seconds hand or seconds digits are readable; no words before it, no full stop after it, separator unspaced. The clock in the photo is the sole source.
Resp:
2:02
